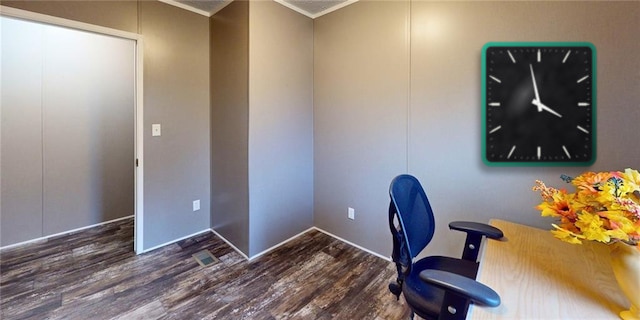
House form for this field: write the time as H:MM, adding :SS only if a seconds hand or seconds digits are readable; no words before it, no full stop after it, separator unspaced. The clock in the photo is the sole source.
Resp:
3:58
